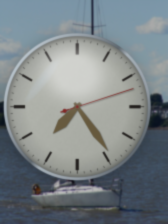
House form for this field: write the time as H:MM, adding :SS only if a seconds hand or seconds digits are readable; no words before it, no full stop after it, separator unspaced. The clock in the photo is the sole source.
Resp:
7:24:12
